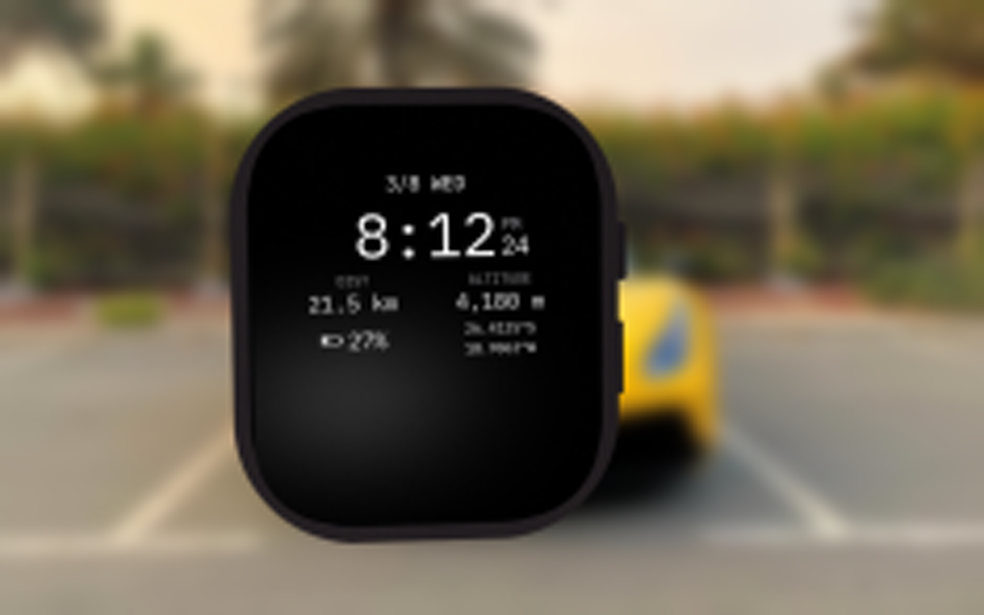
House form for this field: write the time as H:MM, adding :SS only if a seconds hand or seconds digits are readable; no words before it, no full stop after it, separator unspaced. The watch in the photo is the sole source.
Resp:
8:12
